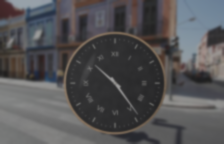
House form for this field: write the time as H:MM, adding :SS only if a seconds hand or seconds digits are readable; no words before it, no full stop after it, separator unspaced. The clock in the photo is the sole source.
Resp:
10:24
